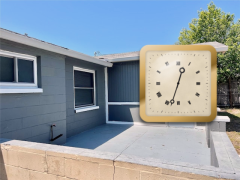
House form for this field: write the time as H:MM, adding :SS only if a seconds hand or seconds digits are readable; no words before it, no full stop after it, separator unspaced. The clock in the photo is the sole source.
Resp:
12:33
